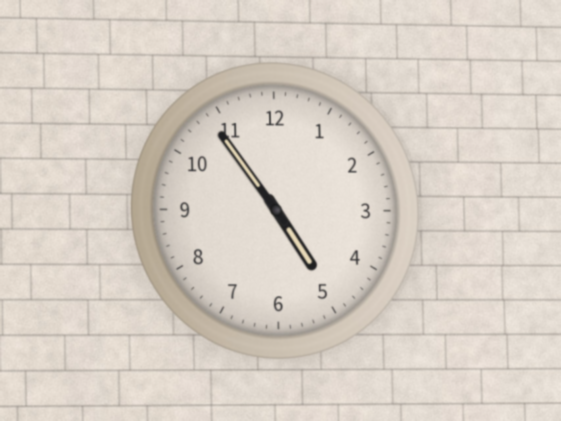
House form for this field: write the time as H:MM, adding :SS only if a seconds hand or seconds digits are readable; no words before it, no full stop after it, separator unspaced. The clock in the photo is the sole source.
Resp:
4:54
